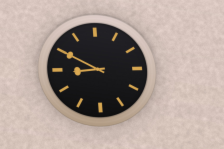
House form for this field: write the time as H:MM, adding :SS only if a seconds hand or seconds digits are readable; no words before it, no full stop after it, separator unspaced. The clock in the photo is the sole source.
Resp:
8:50
